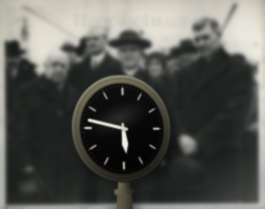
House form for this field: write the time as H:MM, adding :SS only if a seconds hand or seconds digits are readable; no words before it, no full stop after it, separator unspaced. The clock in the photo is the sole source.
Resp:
5:47
